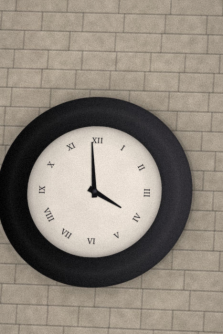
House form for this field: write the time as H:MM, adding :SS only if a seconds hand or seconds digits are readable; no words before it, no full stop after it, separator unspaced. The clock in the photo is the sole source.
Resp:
3:59
